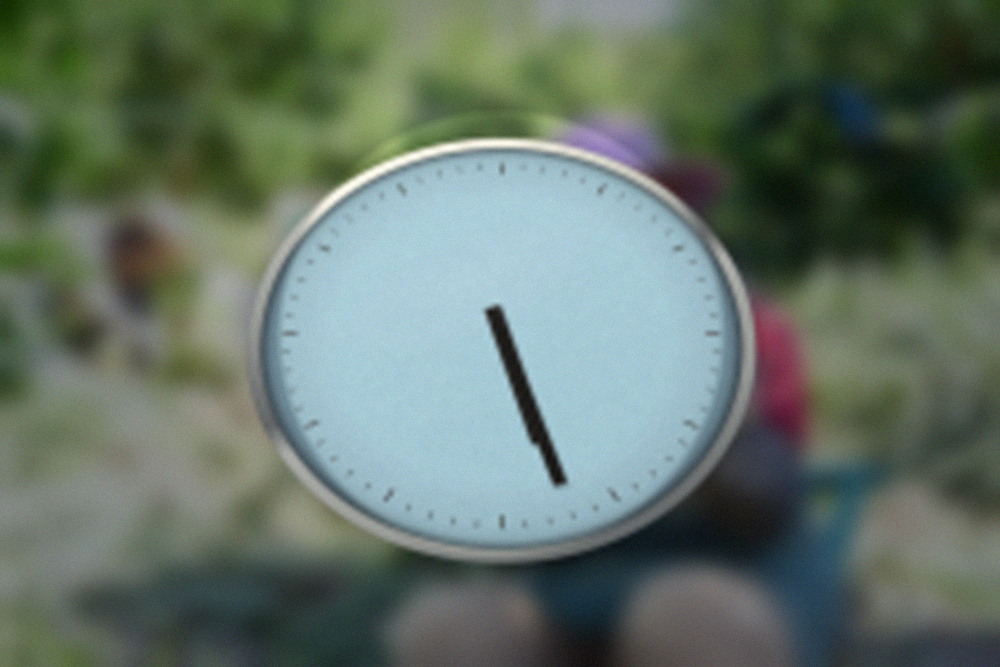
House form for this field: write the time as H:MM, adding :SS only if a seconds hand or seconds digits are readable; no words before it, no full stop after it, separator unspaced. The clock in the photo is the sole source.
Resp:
5:27
